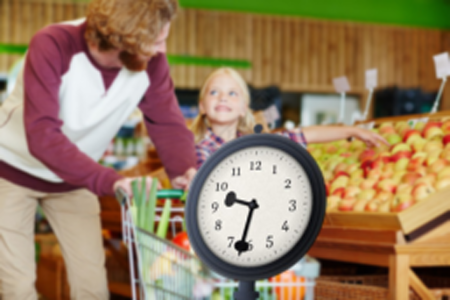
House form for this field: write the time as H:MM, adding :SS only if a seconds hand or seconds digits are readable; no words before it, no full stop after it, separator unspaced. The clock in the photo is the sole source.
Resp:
9:32
